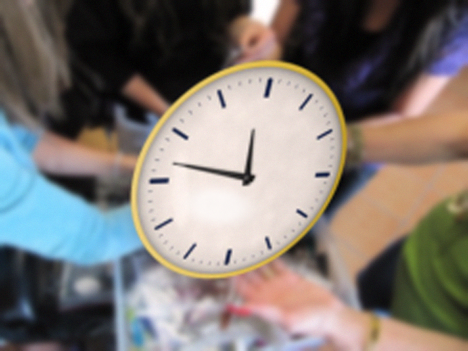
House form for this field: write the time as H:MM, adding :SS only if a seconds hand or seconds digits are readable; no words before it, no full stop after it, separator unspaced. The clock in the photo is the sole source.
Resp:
11:47
